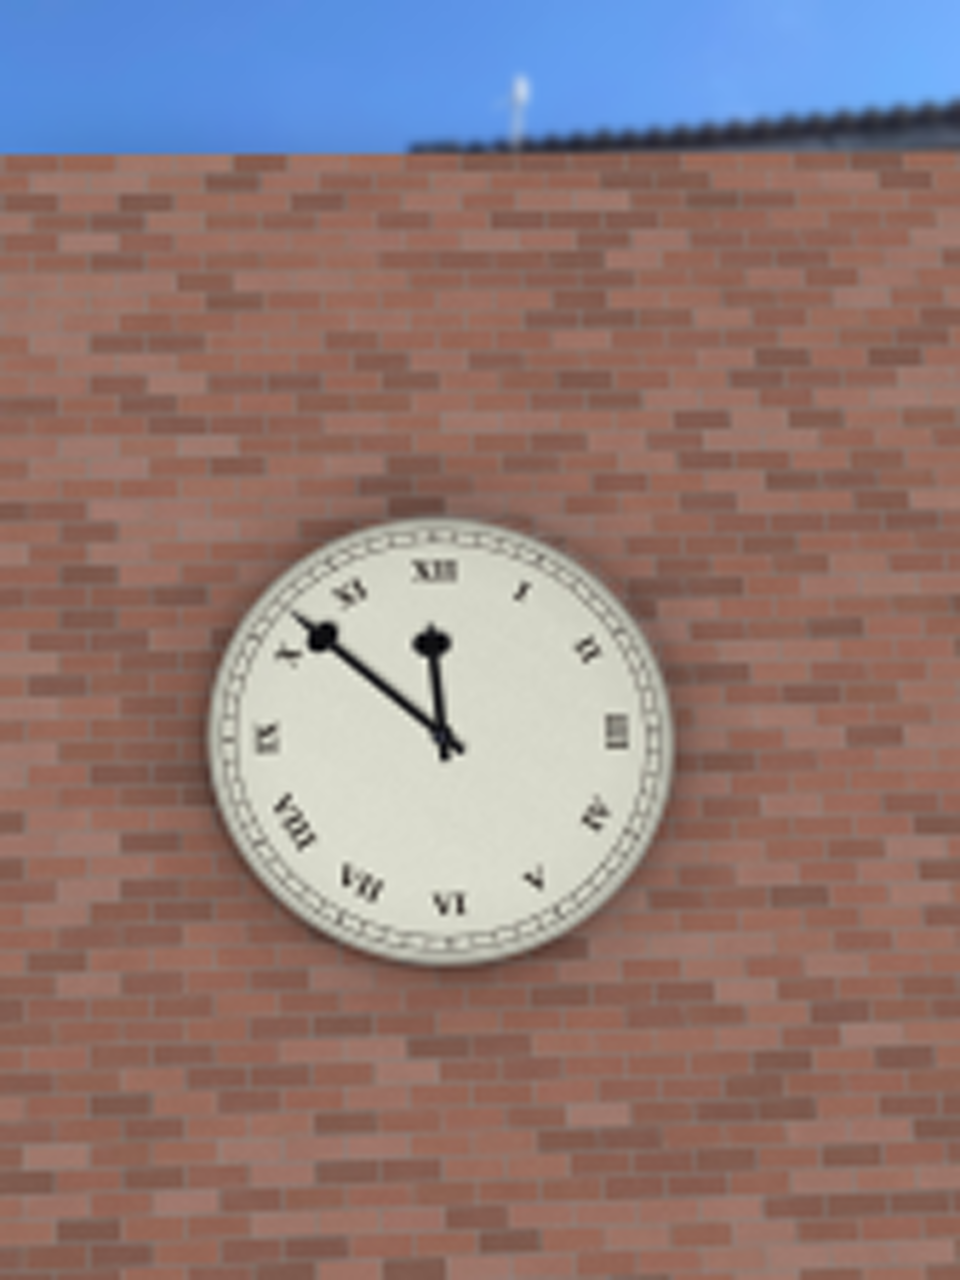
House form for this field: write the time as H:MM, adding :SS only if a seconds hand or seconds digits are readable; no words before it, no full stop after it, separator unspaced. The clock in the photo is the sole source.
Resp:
11:52
